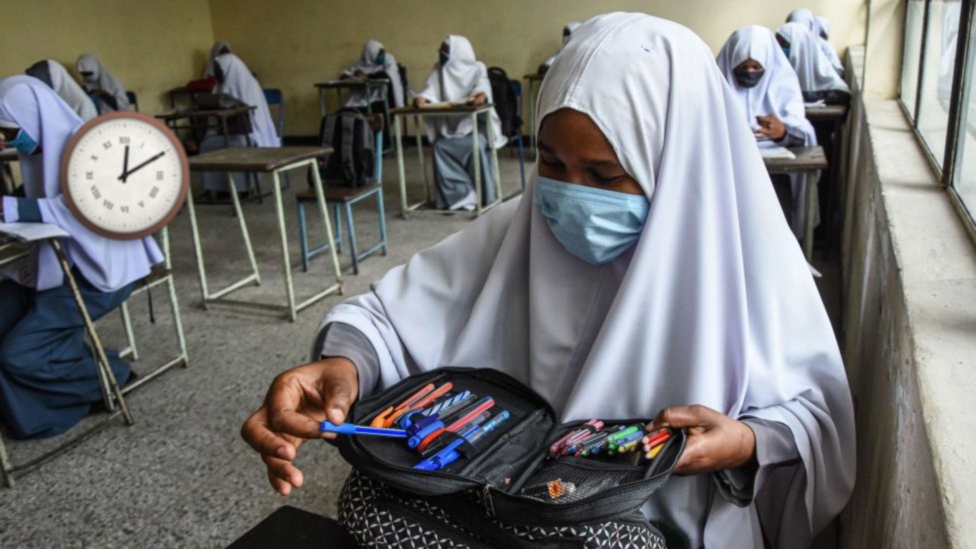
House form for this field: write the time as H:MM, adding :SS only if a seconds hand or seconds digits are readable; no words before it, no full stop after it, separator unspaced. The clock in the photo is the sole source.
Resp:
12:10
